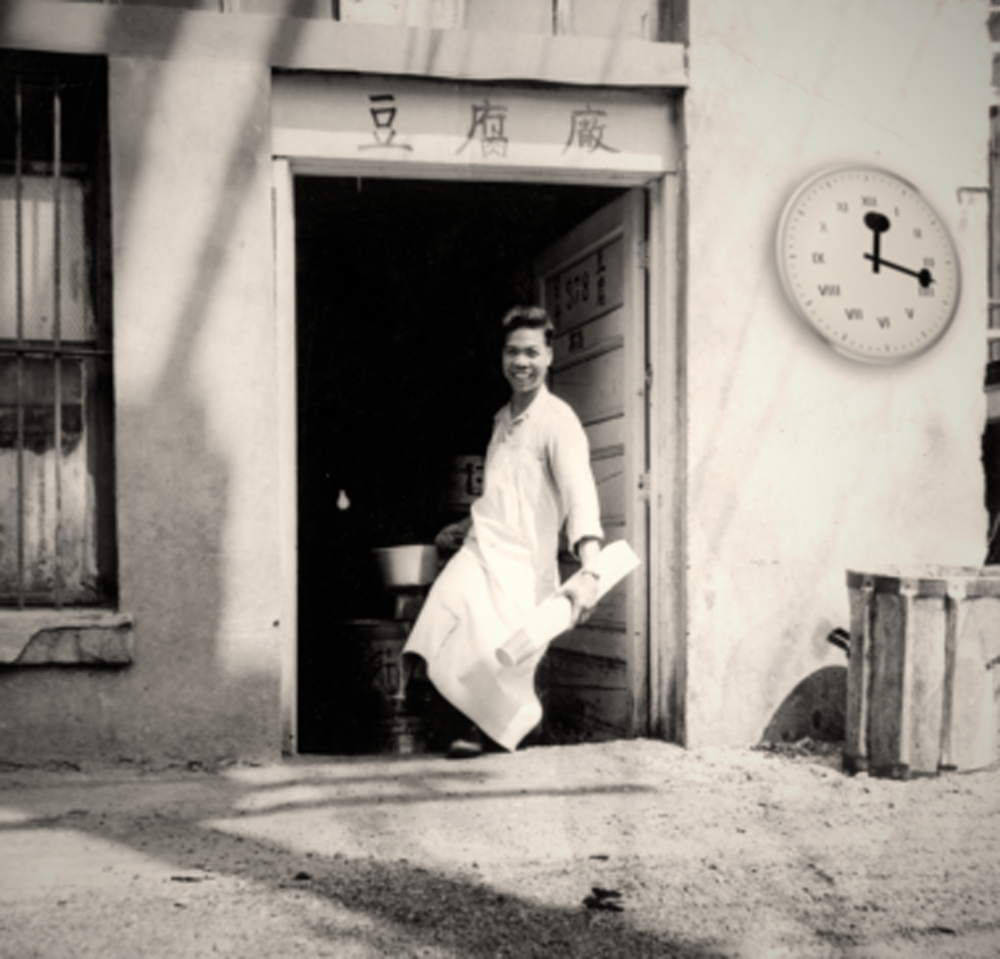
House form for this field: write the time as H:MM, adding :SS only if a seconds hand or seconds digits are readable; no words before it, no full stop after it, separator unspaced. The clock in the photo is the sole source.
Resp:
12:18
